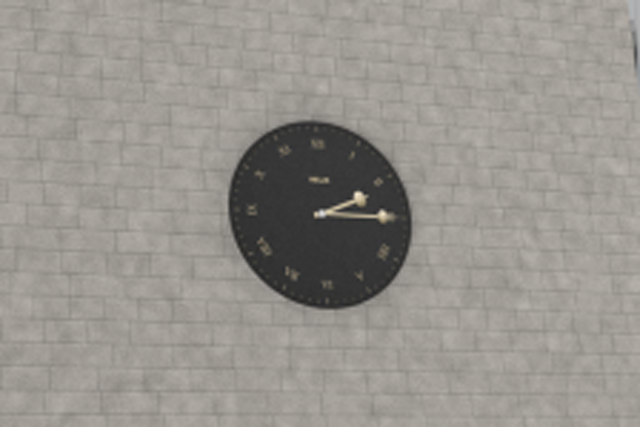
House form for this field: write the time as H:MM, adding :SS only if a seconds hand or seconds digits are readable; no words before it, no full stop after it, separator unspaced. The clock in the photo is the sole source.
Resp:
2:15
